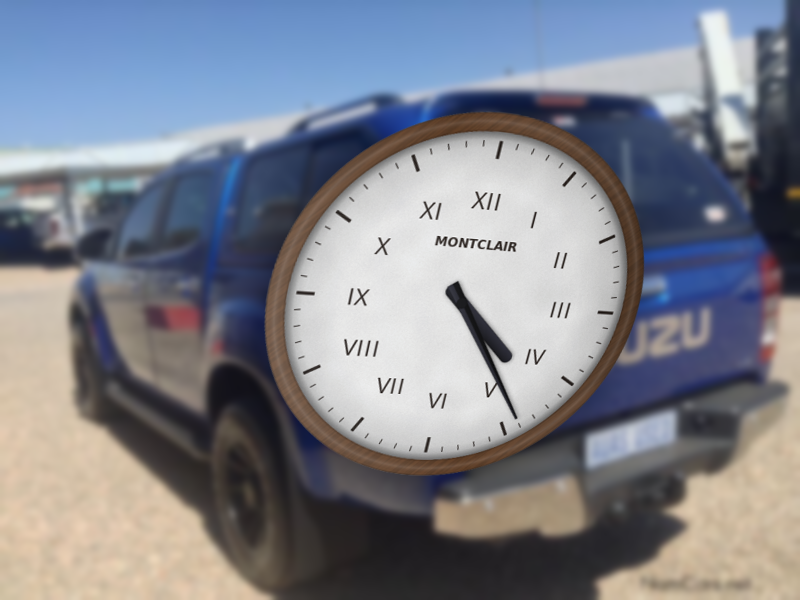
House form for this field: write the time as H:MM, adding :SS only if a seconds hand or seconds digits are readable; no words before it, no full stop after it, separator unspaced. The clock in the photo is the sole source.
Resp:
4:24
